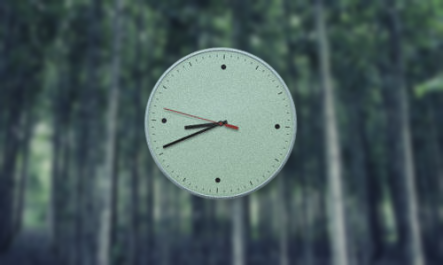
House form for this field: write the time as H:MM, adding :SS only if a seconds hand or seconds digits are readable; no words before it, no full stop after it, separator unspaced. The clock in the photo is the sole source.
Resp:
8:40:47
